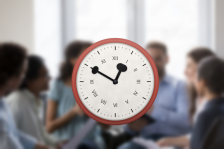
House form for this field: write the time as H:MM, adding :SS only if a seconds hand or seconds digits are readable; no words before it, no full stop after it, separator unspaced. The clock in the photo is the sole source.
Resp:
12:50
